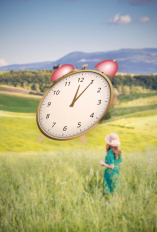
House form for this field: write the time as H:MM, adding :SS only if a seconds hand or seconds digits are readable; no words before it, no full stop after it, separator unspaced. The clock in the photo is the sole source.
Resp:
12:05
